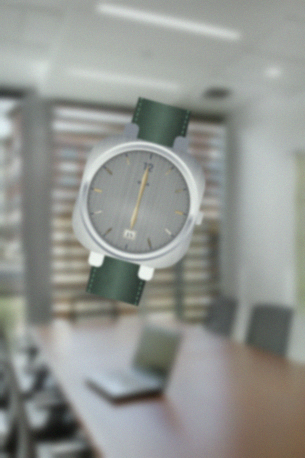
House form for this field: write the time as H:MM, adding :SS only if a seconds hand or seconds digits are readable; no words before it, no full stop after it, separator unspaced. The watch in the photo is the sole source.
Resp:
6:00
